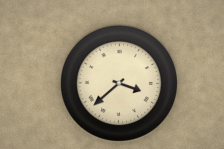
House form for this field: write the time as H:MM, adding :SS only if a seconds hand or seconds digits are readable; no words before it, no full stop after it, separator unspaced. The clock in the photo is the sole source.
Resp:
3:38
